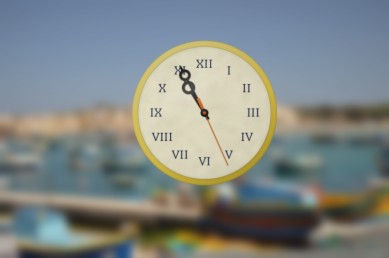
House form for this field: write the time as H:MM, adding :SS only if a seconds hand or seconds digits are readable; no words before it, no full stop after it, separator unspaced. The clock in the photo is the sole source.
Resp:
10:55:26
